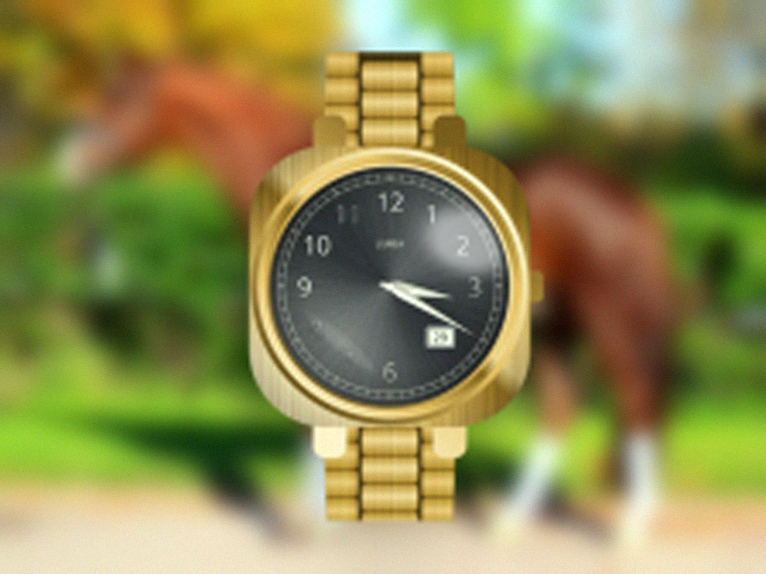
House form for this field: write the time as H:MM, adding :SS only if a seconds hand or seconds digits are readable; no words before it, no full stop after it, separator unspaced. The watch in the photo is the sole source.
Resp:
3:20
